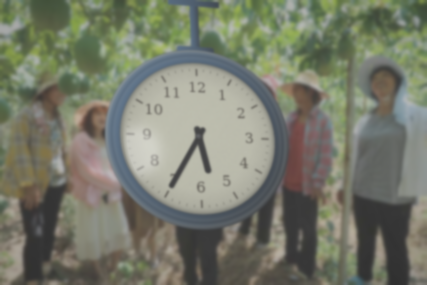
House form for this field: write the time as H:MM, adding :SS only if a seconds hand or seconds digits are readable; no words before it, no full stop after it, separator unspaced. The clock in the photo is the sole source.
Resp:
5:35
